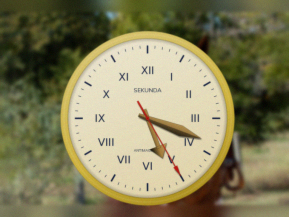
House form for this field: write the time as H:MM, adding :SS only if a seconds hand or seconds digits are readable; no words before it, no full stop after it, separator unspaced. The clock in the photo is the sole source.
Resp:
5:18:25
